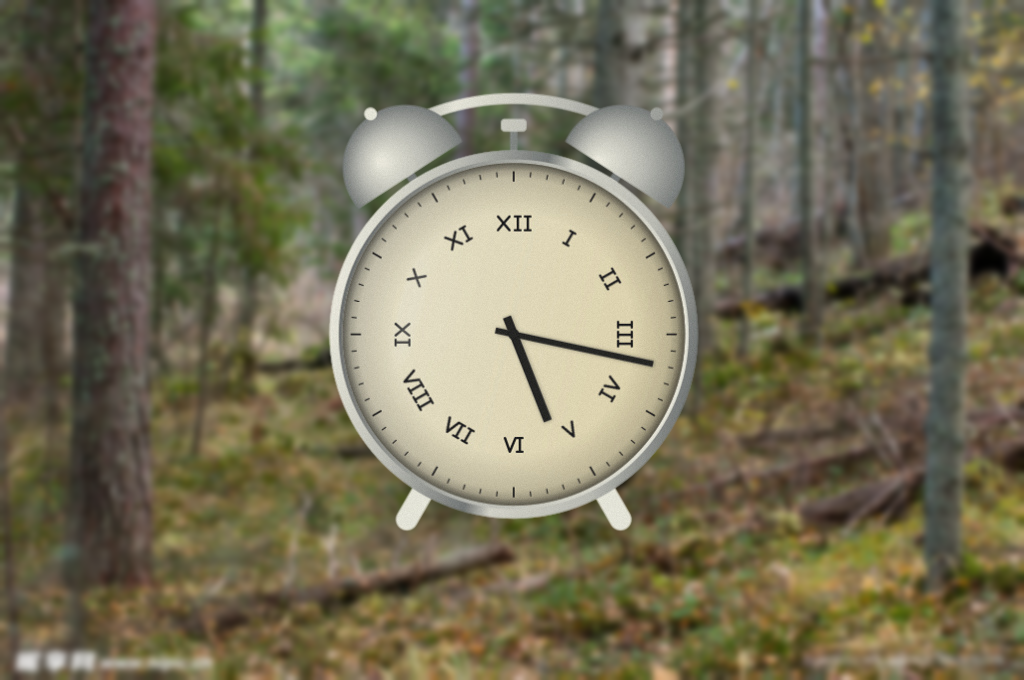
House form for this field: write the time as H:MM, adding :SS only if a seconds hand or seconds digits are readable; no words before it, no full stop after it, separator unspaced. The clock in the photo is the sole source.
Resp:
5:17
